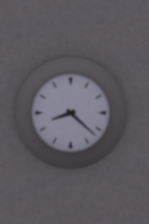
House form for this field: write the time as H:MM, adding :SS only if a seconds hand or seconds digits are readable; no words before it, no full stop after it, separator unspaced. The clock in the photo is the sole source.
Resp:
8:22
